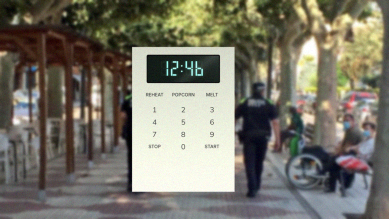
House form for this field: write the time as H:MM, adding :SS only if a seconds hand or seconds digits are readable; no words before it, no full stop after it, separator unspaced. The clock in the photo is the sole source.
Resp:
12:46
